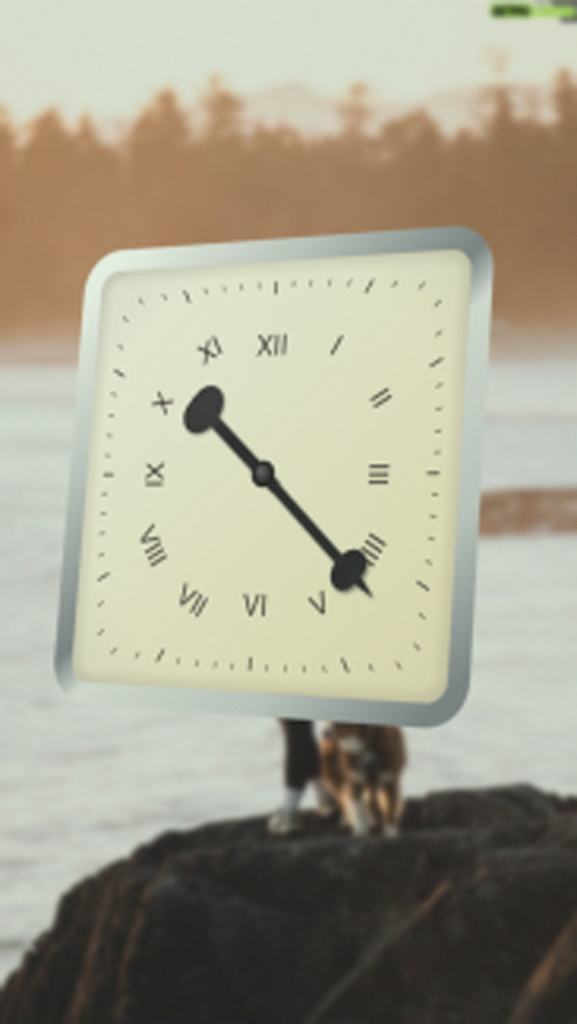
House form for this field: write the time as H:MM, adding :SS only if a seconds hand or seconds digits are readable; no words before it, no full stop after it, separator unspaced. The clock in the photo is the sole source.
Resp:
10:22
